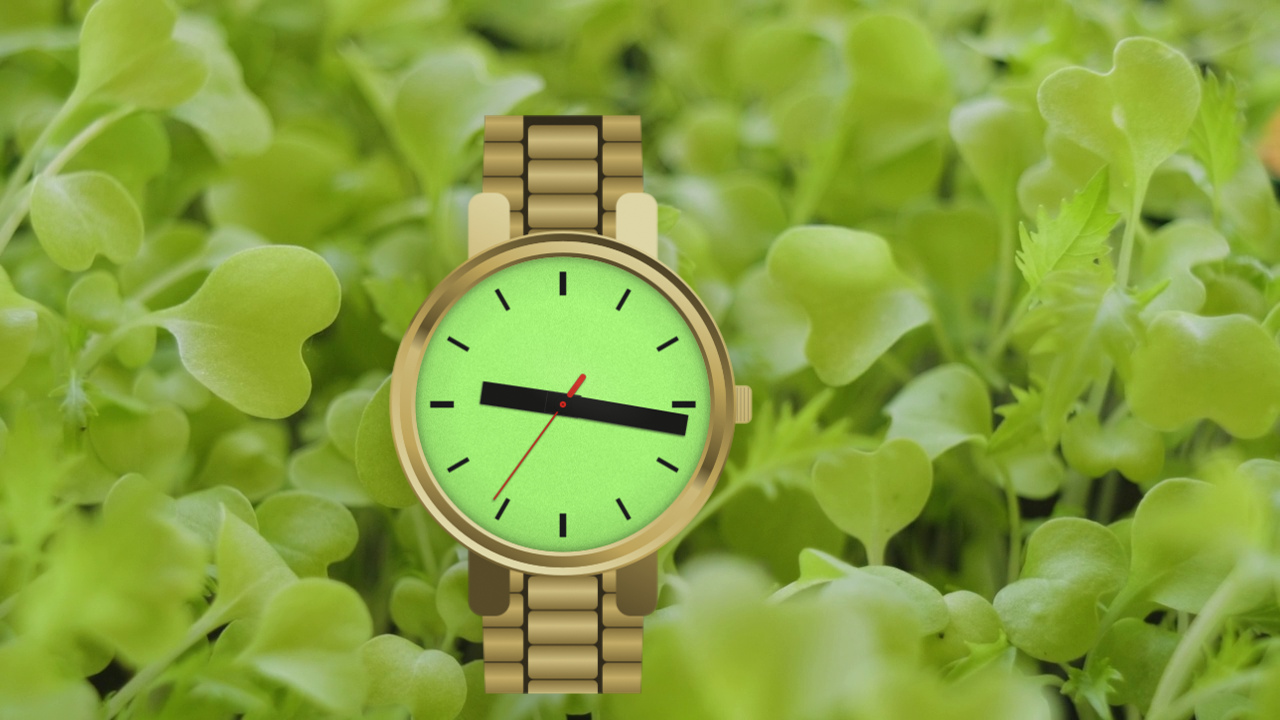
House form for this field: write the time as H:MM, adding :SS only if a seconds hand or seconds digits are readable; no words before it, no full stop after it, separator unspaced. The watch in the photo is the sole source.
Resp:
9:16:36
